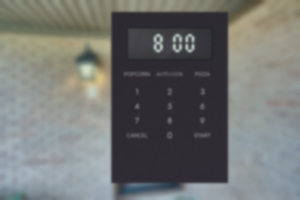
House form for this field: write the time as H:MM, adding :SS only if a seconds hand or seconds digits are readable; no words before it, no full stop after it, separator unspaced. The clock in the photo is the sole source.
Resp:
8:00
